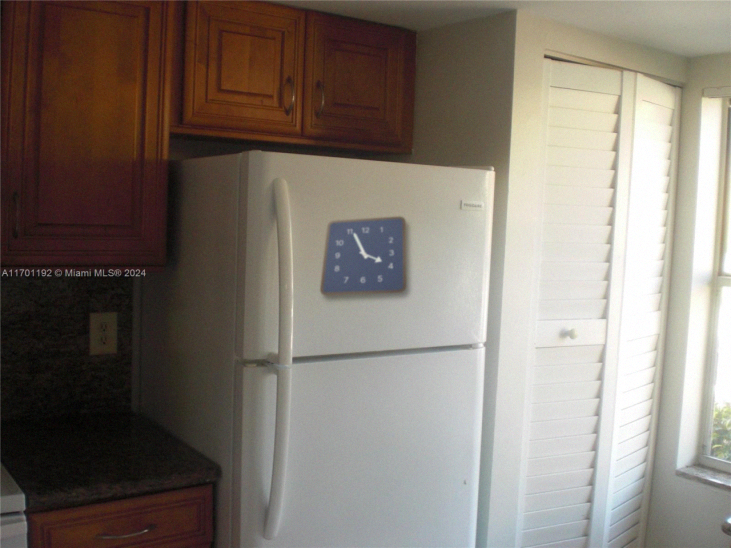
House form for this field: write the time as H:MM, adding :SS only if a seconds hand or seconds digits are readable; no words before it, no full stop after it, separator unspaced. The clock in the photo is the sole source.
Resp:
3:56
